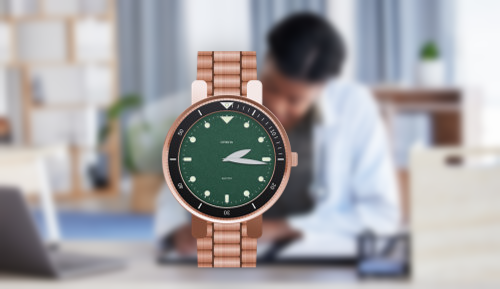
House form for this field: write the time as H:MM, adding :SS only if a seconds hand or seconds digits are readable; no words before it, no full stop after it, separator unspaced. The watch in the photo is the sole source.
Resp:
2:16
